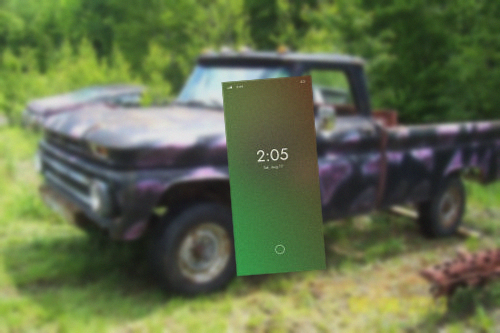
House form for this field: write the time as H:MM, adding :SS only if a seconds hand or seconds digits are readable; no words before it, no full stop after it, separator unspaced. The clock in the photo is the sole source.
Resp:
2:05
